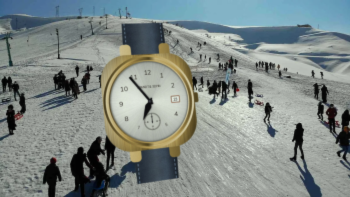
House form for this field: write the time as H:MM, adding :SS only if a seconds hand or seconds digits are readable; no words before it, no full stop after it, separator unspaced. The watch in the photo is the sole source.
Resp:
6:54
